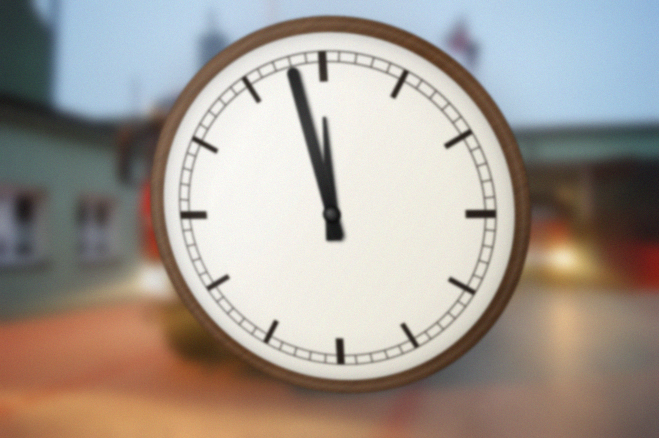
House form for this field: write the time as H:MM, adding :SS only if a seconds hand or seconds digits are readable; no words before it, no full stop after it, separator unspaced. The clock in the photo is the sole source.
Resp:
11:58
